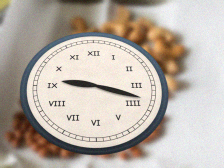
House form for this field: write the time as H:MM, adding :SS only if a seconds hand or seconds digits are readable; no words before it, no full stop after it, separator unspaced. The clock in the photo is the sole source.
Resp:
9:18
